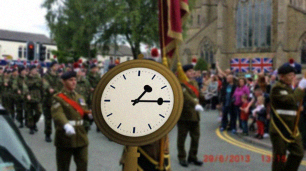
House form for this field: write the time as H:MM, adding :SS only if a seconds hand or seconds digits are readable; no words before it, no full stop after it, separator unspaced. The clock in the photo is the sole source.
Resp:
1:15
